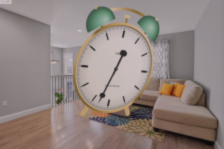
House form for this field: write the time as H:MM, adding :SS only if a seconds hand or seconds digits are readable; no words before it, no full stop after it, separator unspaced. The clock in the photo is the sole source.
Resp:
12:33
